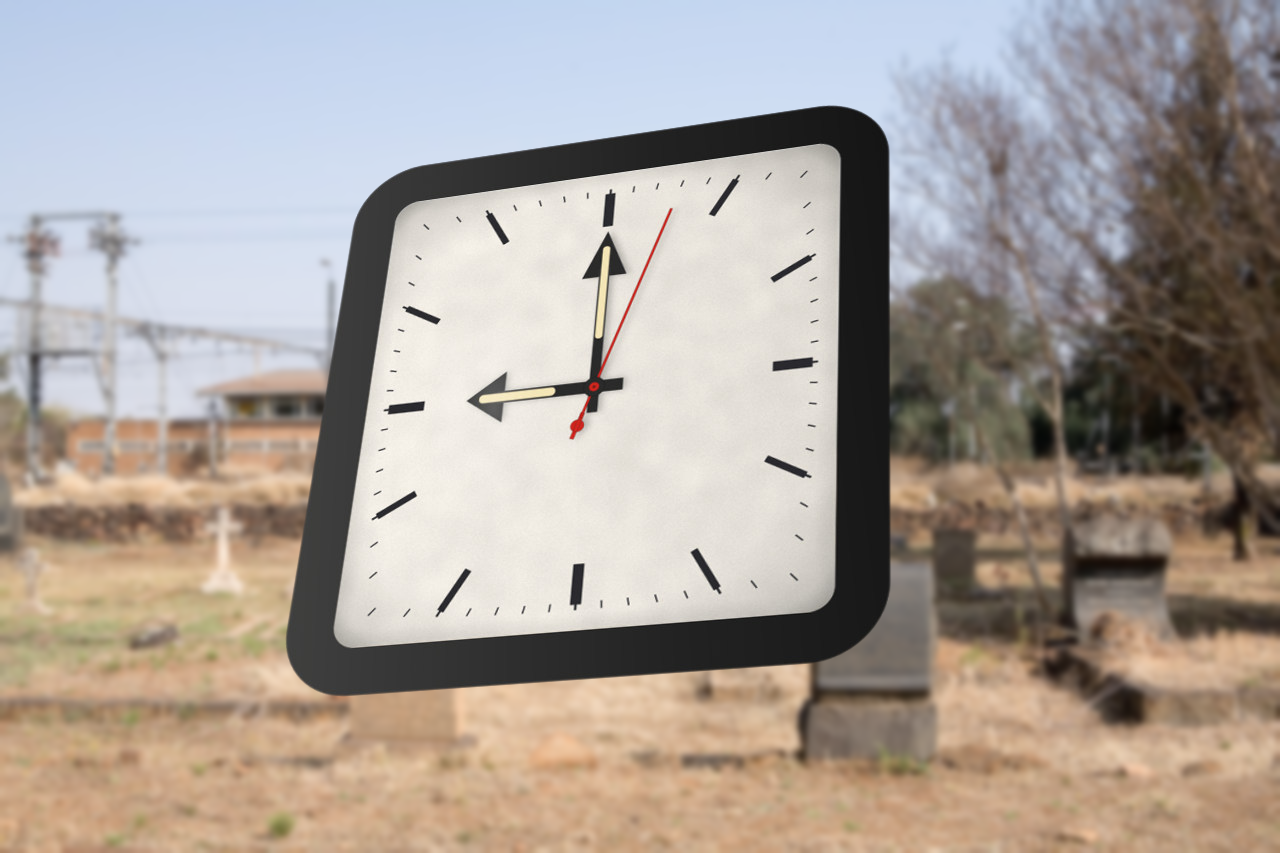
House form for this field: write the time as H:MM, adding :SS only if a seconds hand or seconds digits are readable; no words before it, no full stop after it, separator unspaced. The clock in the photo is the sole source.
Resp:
9:00:03
